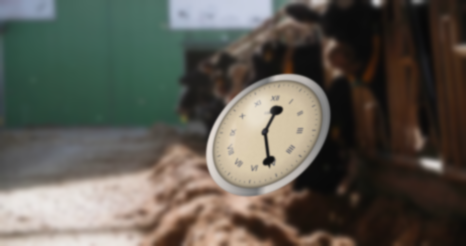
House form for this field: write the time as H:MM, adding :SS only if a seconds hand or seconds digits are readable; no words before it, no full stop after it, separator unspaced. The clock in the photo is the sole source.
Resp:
12:26
